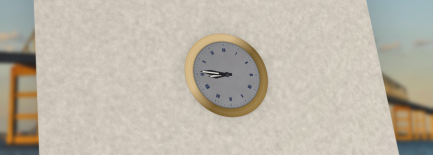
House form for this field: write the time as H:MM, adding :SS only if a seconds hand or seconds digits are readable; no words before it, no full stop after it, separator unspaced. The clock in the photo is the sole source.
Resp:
8:46
